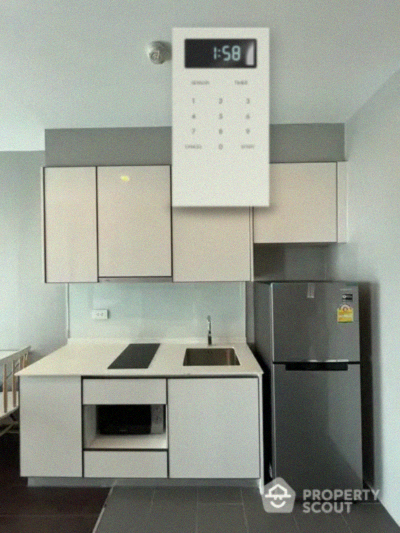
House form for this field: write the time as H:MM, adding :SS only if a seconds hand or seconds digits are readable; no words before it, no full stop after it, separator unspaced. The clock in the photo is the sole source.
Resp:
1:58
